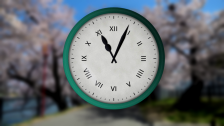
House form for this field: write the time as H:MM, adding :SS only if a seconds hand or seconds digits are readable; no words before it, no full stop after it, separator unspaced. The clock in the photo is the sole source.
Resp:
11:04
